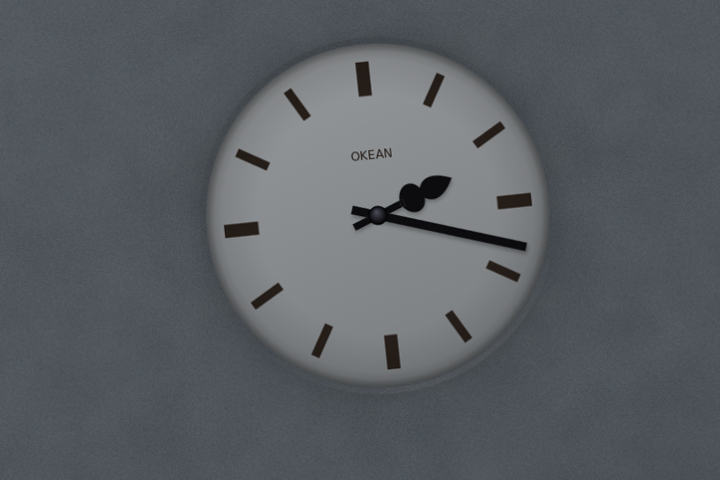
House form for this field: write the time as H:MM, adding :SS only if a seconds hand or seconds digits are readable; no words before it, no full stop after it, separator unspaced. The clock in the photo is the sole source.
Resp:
2:18
